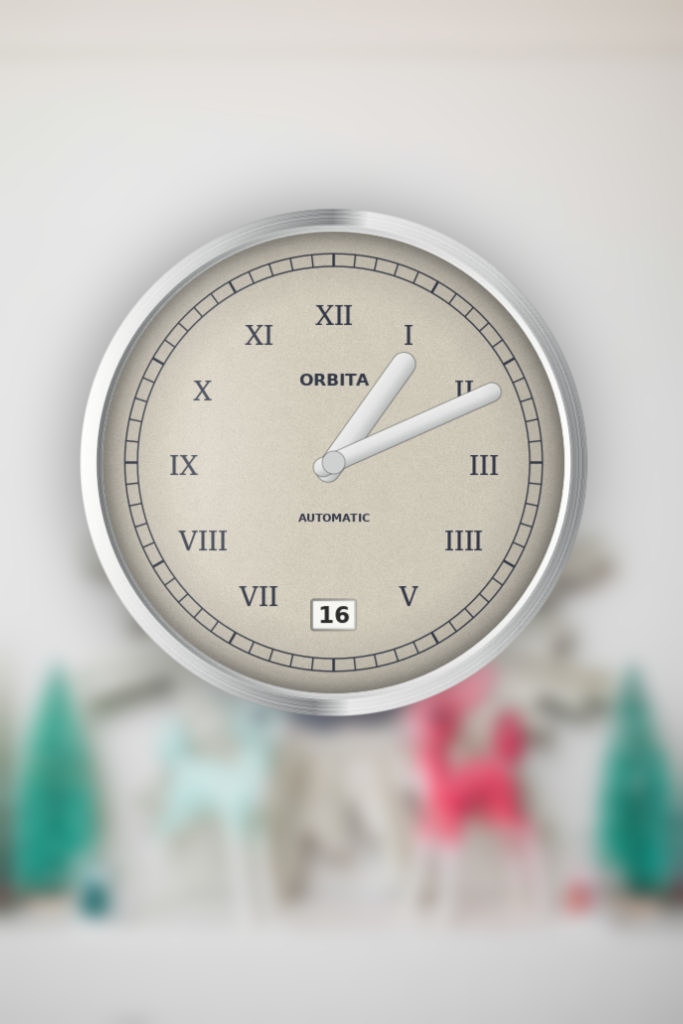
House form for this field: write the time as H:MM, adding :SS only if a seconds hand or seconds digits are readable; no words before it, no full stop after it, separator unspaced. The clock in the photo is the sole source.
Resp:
1:11
